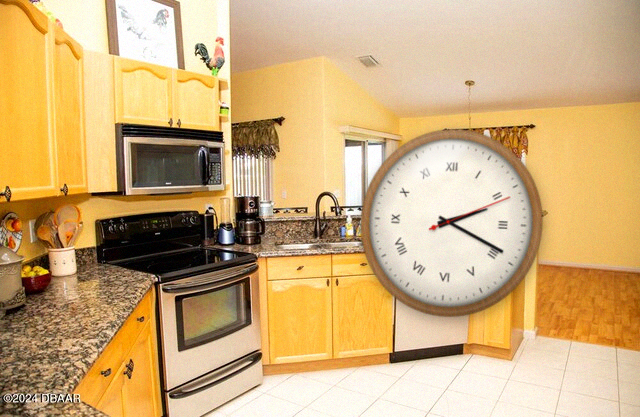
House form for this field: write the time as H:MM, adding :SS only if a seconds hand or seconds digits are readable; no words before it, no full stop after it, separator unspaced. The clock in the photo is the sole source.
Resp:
2:19:11
